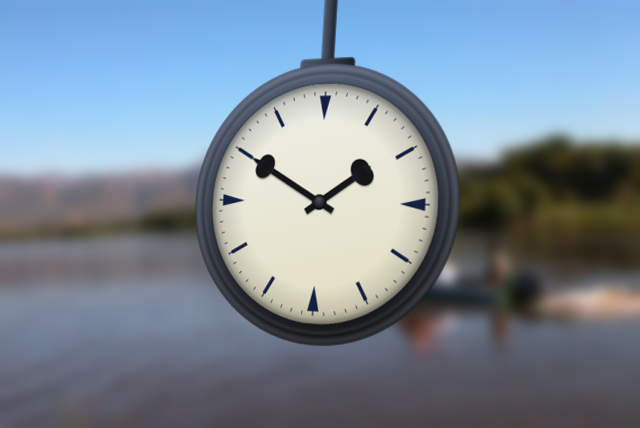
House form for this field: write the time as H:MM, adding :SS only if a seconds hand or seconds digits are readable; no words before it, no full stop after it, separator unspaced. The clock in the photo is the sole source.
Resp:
1:50
